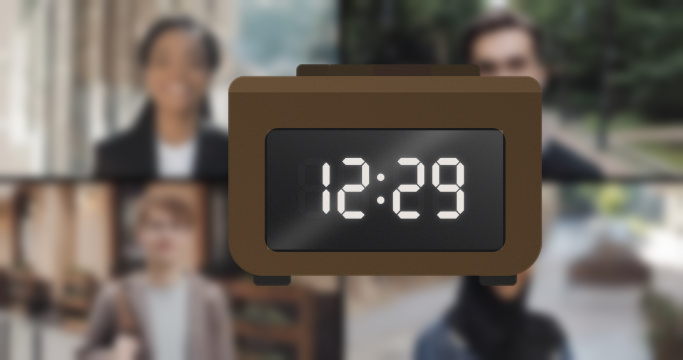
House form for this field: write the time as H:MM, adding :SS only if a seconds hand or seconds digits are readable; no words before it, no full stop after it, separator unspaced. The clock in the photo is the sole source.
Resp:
12:29
